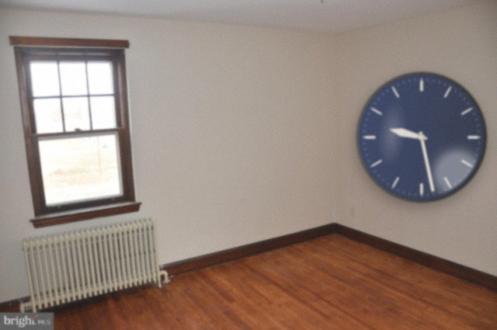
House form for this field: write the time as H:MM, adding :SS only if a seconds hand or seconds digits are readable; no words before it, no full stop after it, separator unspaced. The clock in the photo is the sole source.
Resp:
9:28
